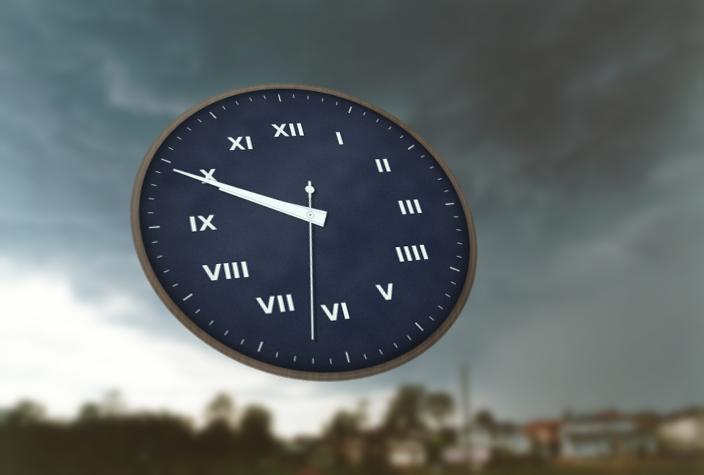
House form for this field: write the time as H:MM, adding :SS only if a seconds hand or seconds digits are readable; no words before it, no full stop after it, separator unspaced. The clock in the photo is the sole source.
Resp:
9:49:32
